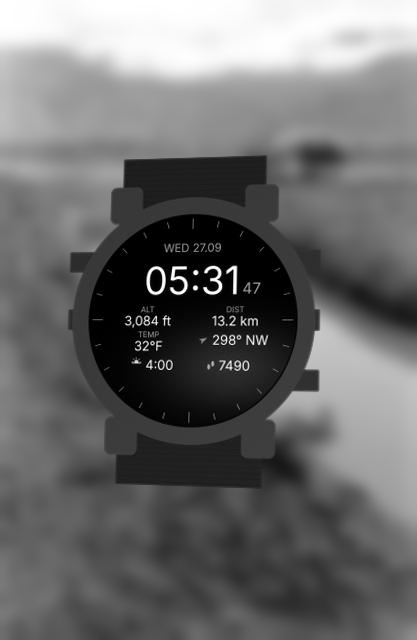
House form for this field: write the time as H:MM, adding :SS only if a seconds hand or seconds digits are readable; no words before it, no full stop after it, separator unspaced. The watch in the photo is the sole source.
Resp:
5:31:47
